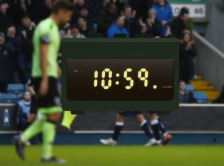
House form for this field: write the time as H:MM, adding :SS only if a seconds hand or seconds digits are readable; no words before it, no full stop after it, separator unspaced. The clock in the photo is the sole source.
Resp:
10:59
